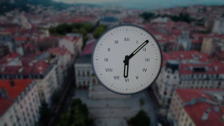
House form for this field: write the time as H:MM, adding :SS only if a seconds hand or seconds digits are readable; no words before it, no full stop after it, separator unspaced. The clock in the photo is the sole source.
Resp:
6:08
